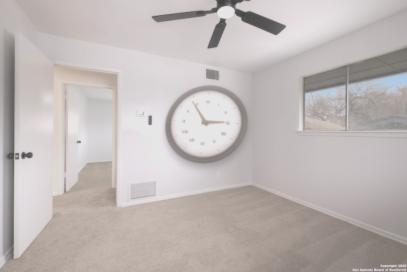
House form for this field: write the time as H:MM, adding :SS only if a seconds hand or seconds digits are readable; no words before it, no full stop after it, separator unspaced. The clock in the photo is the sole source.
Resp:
2:54
